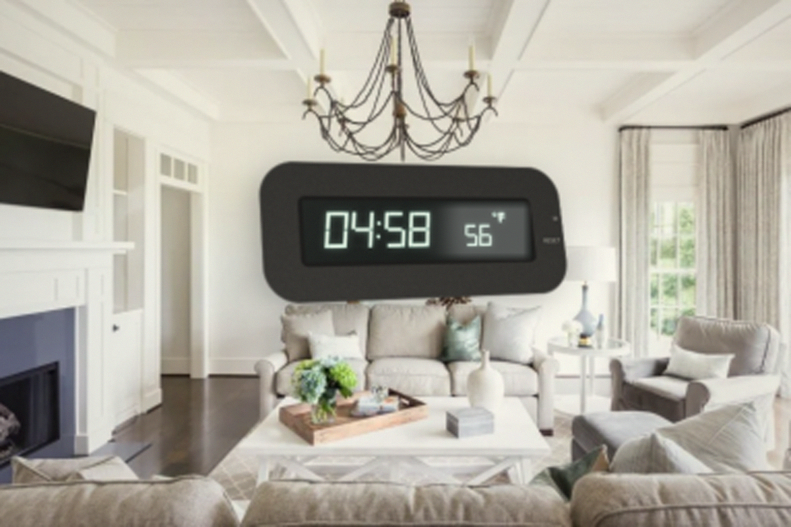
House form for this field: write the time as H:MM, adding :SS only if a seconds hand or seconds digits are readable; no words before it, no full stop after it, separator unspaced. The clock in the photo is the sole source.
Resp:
4:58
